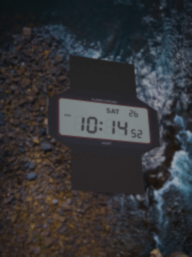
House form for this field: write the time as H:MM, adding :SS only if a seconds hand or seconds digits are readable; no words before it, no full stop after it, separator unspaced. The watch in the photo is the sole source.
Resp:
10:14
